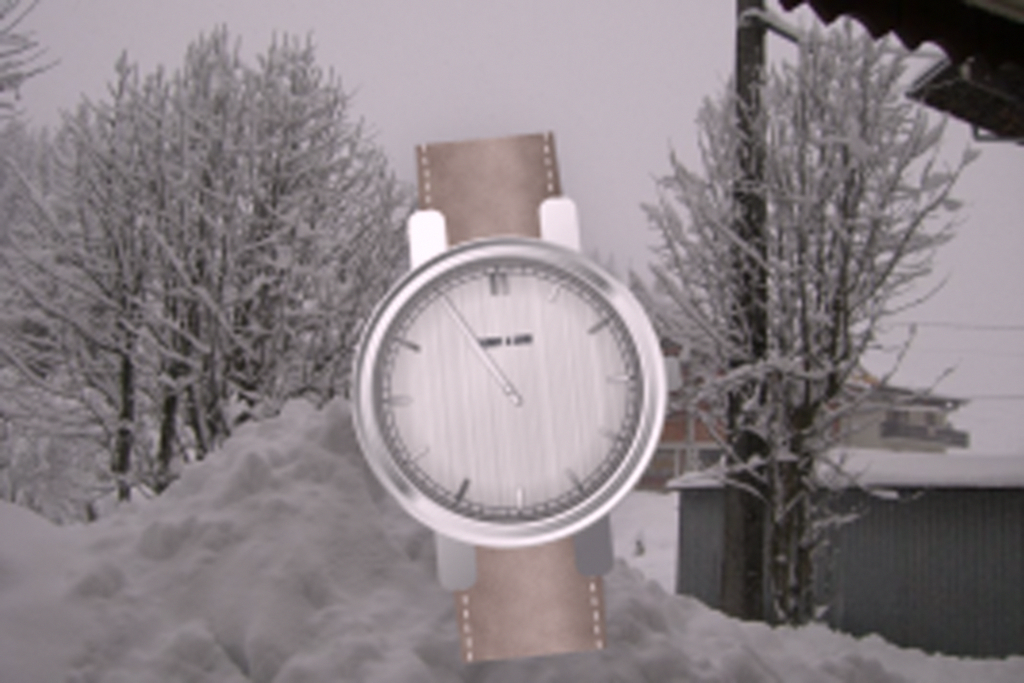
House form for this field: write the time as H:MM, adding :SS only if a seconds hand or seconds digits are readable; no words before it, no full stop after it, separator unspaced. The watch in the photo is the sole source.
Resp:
10:55
